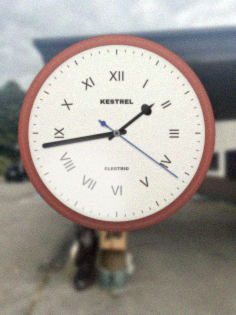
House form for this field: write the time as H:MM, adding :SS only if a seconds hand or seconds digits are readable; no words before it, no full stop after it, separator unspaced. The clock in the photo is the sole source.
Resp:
1:43:21
